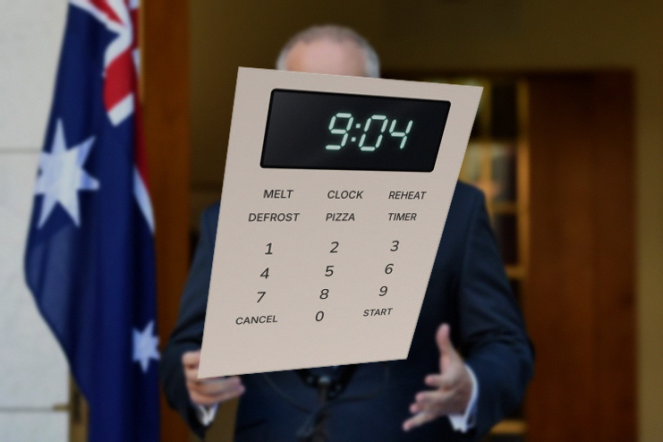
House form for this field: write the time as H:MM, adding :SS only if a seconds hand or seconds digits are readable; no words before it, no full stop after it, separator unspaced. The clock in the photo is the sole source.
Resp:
9:04
